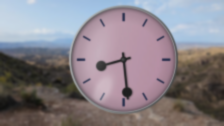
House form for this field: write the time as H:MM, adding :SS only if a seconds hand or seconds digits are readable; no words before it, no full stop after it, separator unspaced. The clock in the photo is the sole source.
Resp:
8:29
